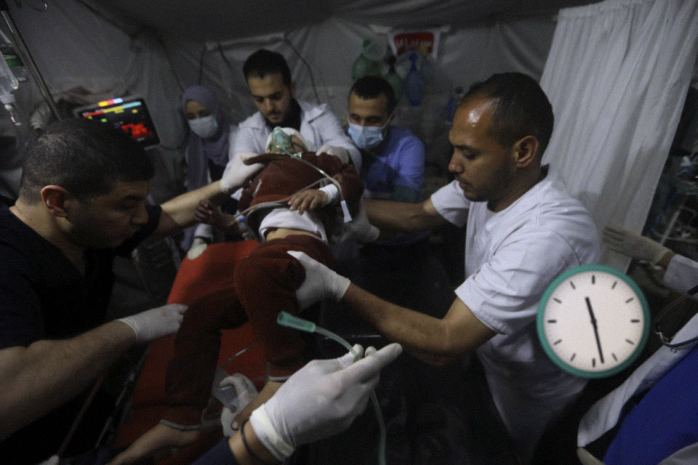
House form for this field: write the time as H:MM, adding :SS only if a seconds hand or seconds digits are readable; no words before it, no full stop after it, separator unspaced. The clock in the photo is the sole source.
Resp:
11:28
